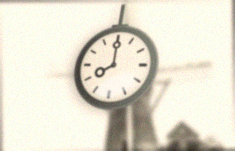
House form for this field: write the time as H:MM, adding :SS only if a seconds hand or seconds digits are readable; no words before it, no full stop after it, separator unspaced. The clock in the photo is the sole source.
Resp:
8:00
